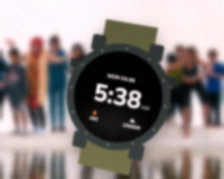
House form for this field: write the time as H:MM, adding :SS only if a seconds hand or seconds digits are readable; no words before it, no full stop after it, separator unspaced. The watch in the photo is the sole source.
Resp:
5:38
